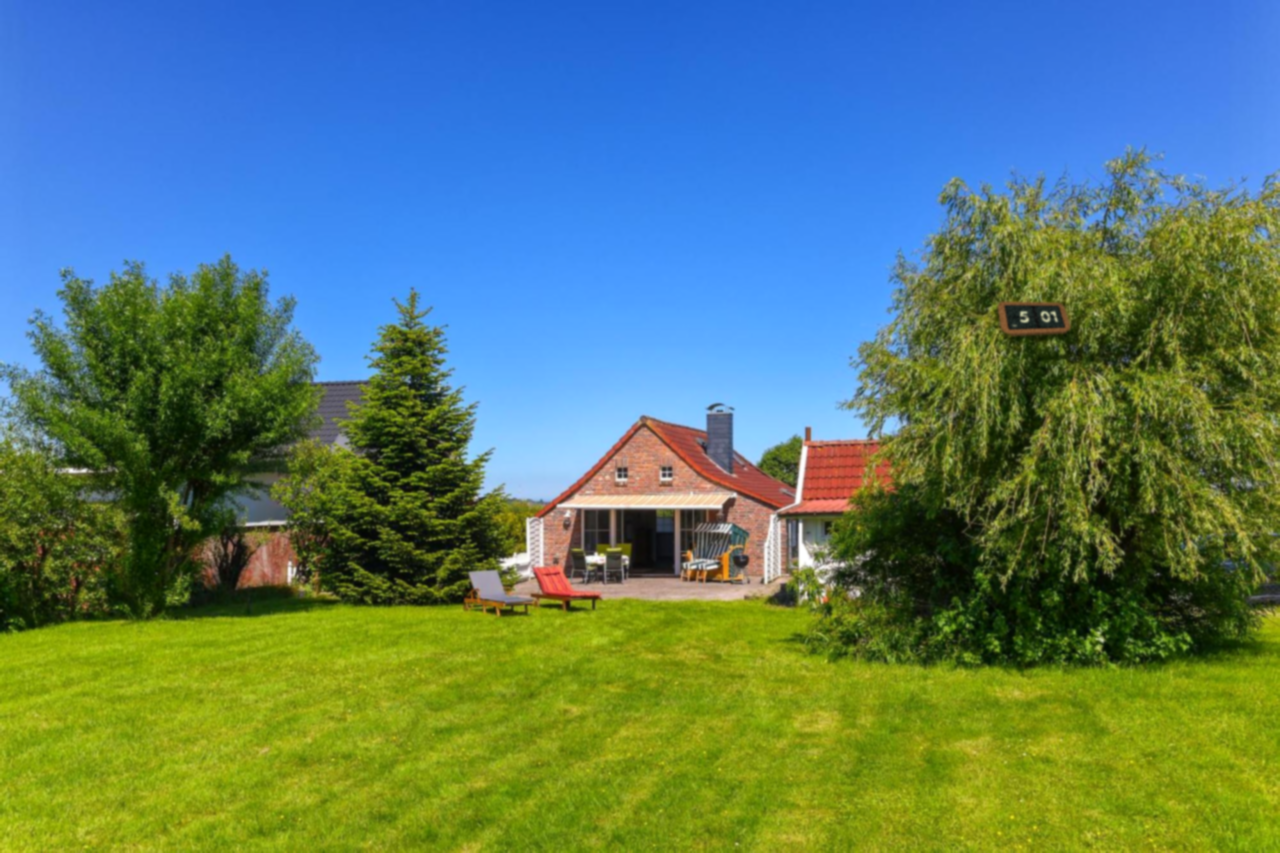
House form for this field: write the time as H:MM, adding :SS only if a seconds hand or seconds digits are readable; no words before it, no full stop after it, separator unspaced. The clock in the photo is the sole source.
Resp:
5:01
